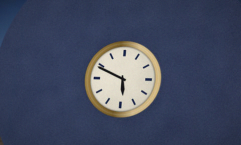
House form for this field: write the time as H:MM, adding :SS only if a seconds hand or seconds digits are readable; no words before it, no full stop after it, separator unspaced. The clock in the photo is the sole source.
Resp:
5:49
